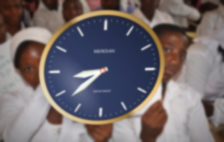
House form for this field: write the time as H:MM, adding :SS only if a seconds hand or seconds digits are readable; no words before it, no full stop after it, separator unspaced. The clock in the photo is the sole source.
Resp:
8:38
